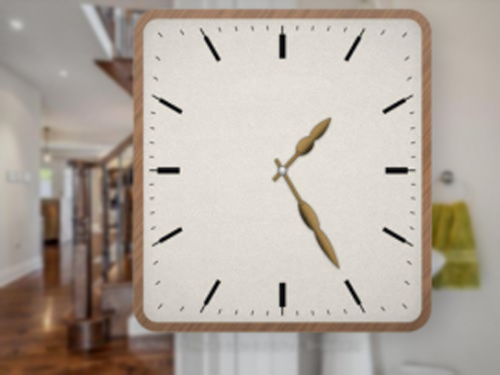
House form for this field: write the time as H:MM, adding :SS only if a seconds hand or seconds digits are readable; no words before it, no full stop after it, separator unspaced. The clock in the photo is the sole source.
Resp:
1:25
